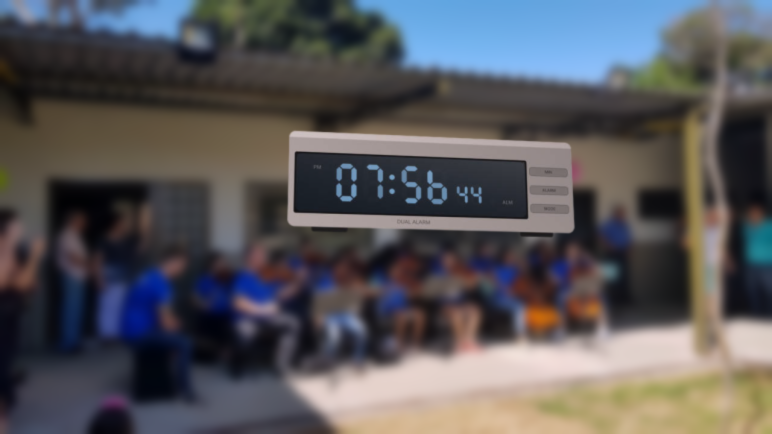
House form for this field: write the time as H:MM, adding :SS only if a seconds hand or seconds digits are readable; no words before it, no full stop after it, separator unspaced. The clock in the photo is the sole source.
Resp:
7:56:44
